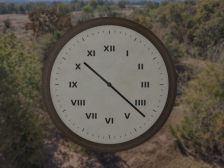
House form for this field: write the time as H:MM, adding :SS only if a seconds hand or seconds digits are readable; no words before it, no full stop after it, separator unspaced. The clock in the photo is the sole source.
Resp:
10:22
